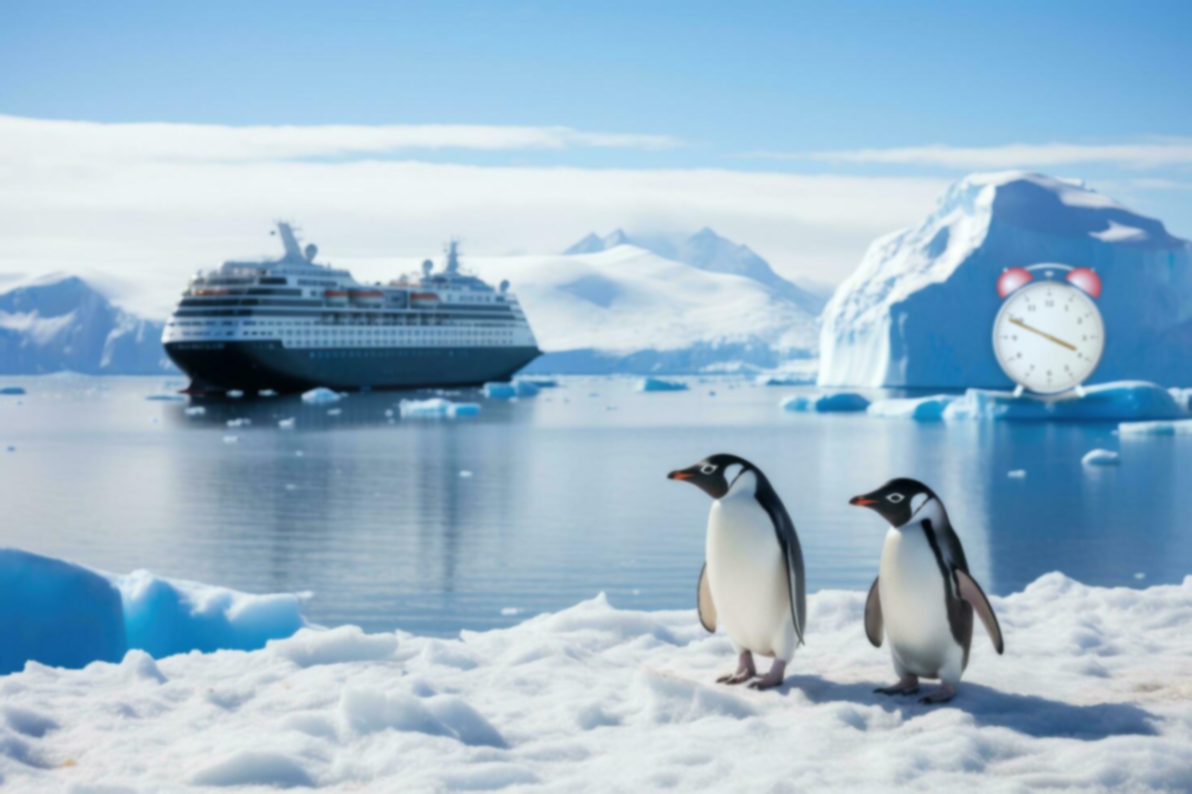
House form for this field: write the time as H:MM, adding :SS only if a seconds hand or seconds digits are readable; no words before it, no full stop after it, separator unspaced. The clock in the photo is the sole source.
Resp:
3:49
